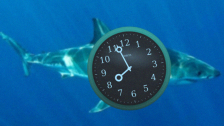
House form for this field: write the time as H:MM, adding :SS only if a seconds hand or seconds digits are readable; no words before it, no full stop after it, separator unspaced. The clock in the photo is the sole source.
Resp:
7:57
